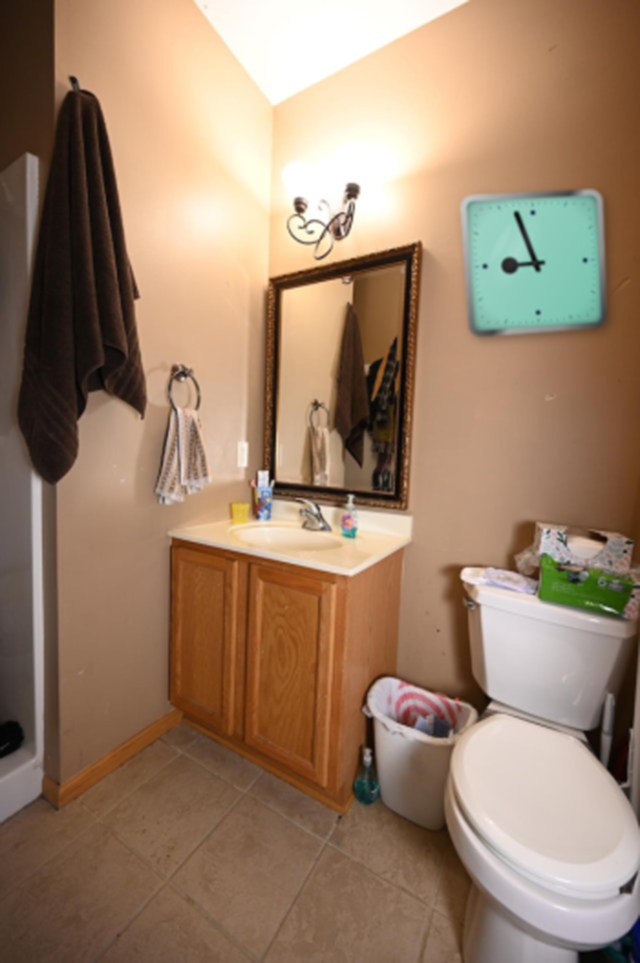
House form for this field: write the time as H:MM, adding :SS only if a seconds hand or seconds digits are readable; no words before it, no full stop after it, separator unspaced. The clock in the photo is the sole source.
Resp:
8:57
